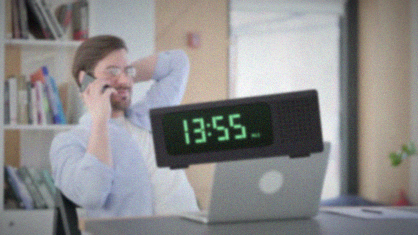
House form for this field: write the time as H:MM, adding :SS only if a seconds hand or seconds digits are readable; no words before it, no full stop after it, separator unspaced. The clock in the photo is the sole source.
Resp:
13:55
